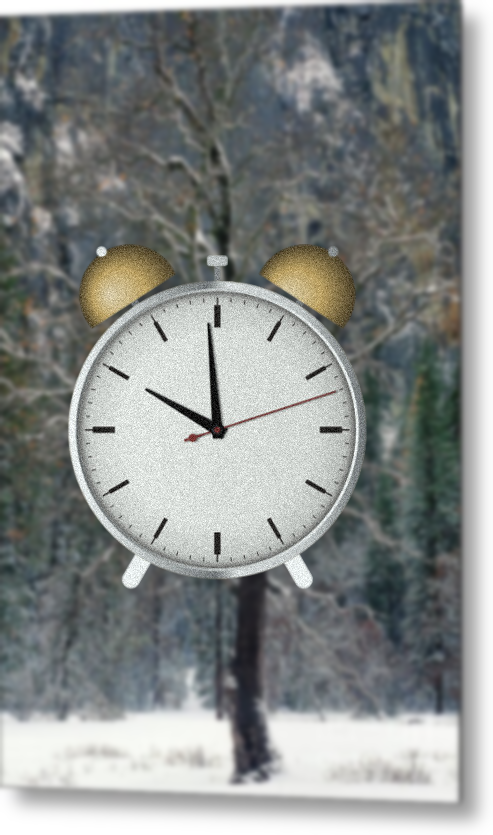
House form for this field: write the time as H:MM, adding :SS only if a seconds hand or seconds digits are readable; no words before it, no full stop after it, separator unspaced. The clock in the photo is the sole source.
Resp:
9:59:12
